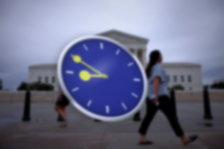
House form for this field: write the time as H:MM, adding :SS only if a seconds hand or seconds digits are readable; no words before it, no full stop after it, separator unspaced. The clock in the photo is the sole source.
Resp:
8:50
